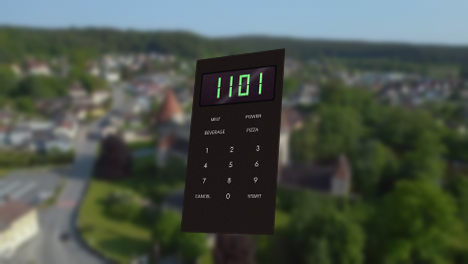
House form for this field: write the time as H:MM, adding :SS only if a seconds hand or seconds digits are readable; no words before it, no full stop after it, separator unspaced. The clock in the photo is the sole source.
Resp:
11:01
